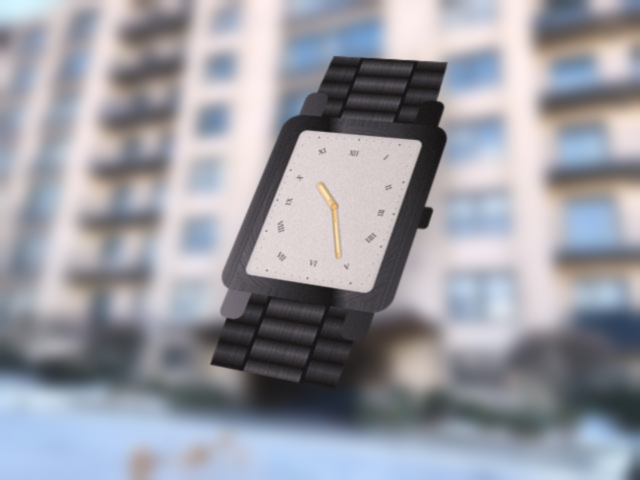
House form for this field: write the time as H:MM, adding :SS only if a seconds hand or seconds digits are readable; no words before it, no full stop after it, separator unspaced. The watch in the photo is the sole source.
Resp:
10:26
